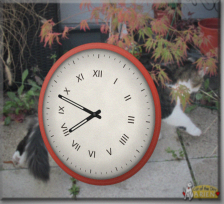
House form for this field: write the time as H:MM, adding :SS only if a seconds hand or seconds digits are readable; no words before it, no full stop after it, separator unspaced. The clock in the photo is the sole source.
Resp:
7:48
